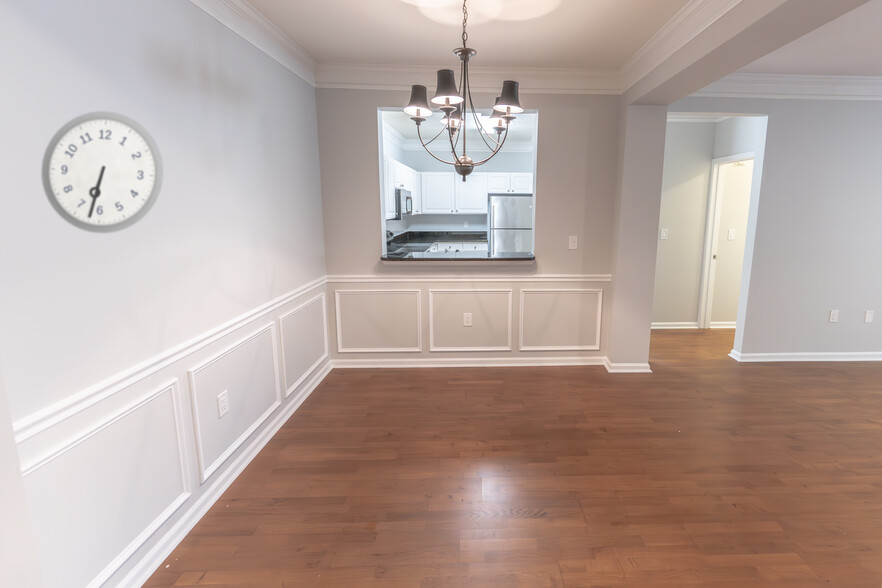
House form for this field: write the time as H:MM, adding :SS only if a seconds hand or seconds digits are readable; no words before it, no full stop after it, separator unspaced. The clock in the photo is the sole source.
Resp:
6:32
